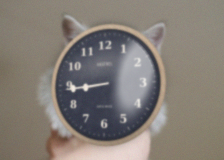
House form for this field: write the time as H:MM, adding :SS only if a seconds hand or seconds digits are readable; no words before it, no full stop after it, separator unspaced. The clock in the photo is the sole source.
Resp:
8:44
